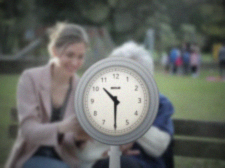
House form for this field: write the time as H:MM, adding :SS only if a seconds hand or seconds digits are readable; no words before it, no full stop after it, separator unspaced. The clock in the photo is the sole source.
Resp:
10:30
